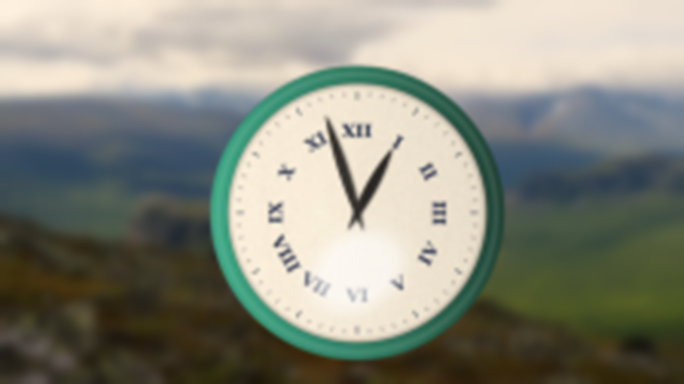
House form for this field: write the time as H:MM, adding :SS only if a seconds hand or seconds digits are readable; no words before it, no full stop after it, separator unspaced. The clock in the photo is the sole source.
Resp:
12:57
